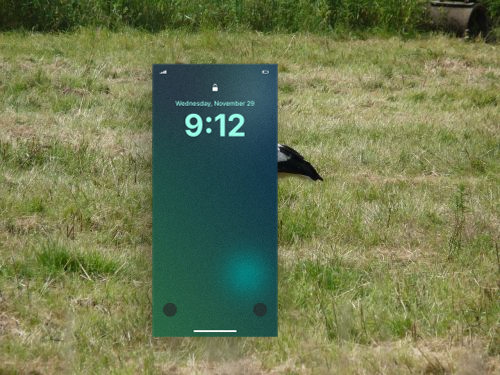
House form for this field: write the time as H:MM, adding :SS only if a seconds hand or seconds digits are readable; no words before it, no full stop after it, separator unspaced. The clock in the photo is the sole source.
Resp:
9:12
